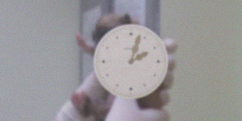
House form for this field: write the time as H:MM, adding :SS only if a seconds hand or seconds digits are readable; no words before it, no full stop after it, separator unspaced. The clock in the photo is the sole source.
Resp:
2:03
